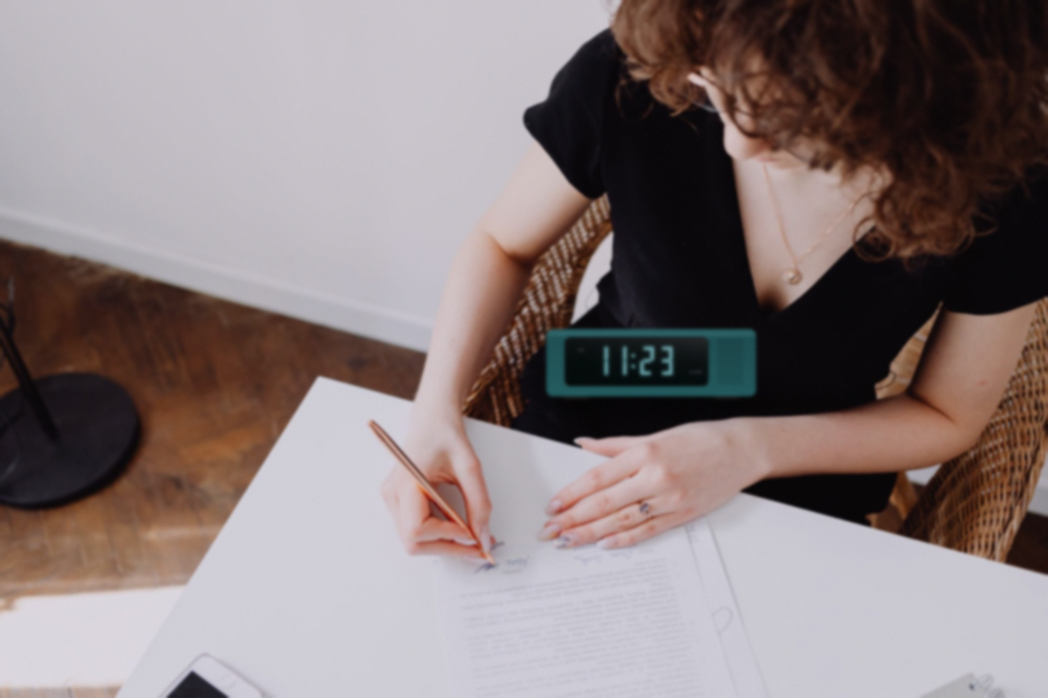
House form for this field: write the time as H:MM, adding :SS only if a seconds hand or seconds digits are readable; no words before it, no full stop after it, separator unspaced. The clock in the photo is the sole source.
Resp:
11:23
